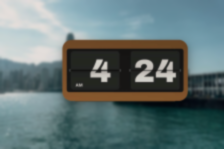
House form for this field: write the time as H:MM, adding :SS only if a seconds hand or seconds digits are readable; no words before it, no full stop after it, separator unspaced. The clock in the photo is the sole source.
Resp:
4:24
